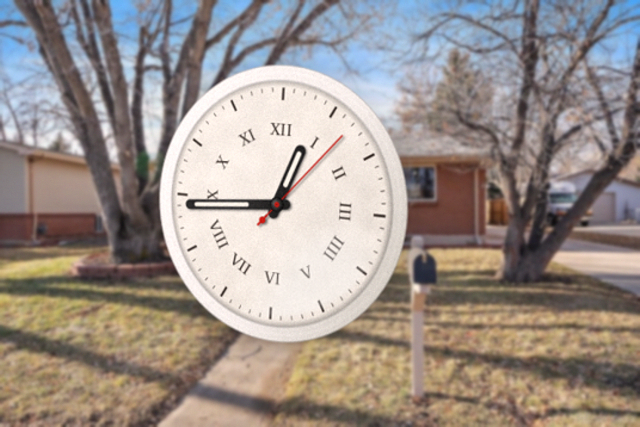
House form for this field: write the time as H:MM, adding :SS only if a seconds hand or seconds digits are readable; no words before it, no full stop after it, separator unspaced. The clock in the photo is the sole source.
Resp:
12:44:07
